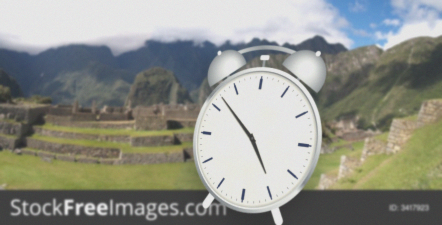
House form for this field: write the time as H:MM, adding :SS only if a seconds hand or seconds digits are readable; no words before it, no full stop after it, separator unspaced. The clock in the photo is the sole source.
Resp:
4:52
